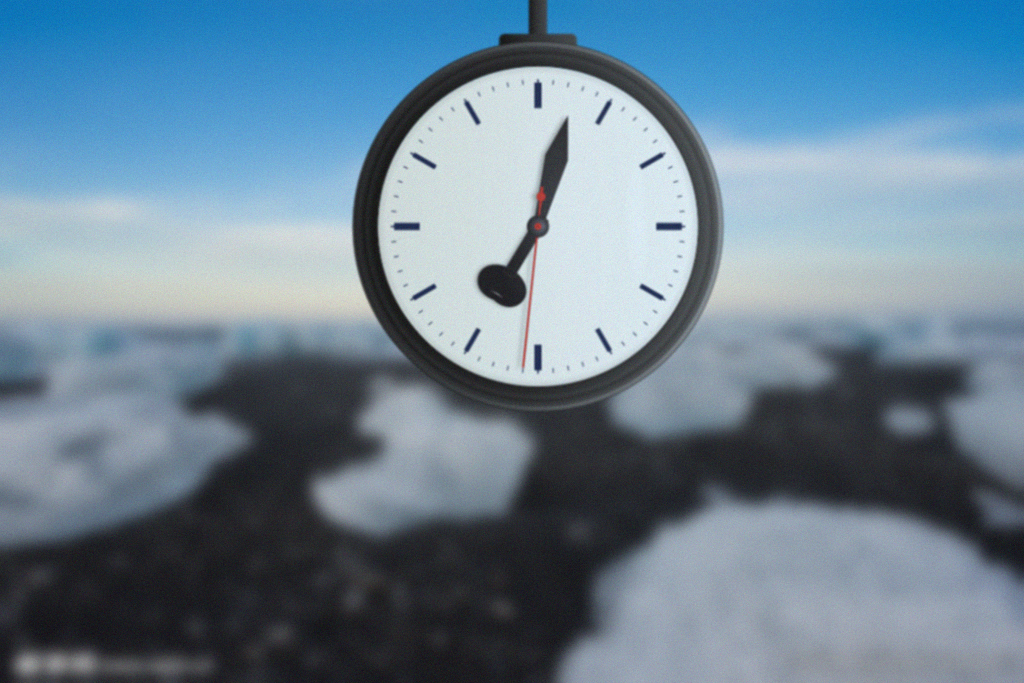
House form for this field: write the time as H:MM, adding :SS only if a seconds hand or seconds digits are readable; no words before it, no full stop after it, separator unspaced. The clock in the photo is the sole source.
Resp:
7:02:31
